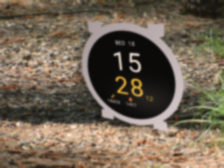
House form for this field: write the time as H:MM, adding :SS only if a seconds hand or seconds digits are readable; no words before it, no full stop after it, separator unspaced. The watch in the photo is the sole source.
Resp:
15:28
